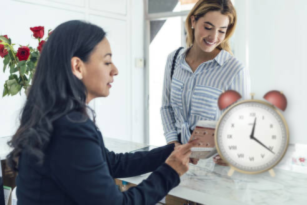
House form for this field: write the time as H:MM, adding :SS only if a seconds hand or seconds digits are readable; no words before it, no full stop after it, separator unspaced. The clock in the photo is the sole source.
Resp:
12:21
